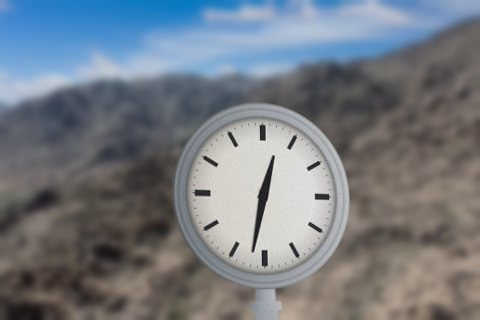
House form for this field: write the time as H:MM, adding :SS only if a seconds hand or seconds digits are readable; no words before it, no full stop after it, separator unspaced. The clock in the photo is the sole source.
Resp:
12:32
